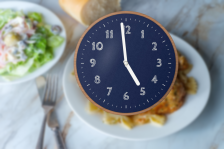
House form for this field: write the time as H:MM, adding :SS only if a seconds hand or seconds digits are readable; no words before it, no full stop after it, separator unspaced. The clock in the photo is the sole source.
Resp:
4:59
